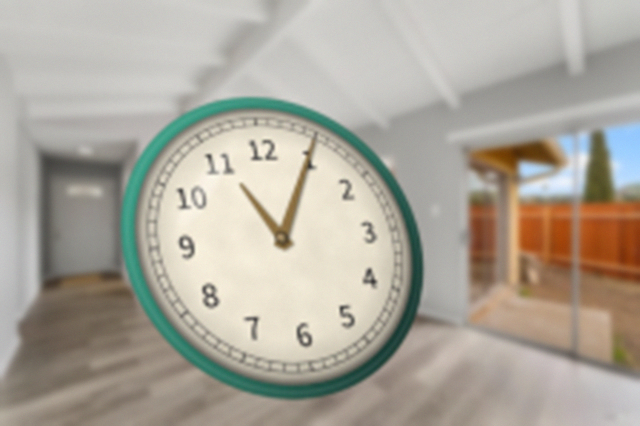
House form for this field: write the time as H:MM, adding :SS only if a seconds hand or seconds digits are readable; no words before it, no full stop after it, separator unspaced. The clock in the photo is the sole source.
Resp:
11:05
